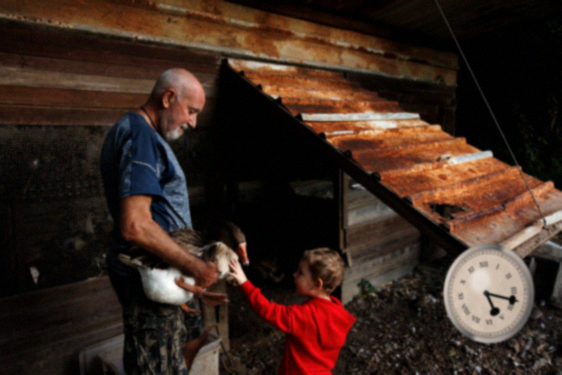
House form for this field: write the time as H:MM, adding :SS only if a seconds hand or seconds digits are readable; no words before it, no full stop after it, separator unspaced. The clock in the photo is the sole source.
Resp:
5:18
